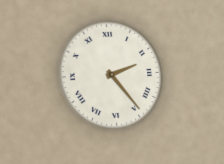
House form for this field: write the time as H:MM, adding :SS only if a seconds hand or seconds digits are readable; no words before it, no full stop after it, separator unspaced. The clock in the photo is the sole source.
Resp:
2:24
